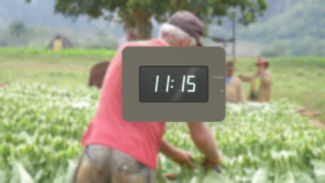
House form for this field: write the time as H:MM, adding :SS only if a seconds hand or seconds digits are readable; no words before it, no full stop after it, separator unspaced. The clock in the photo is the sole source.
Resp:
11:15
